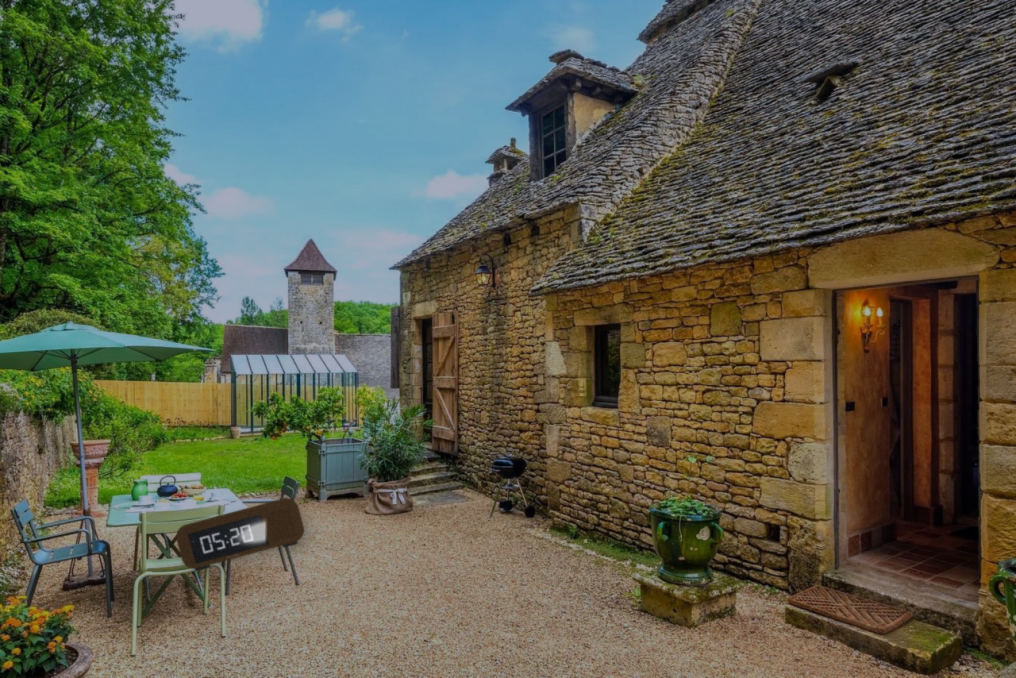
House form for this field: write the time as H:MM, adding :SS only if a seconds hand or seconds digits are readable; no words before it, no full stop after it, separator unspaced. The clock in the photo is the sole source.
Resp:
5:20
